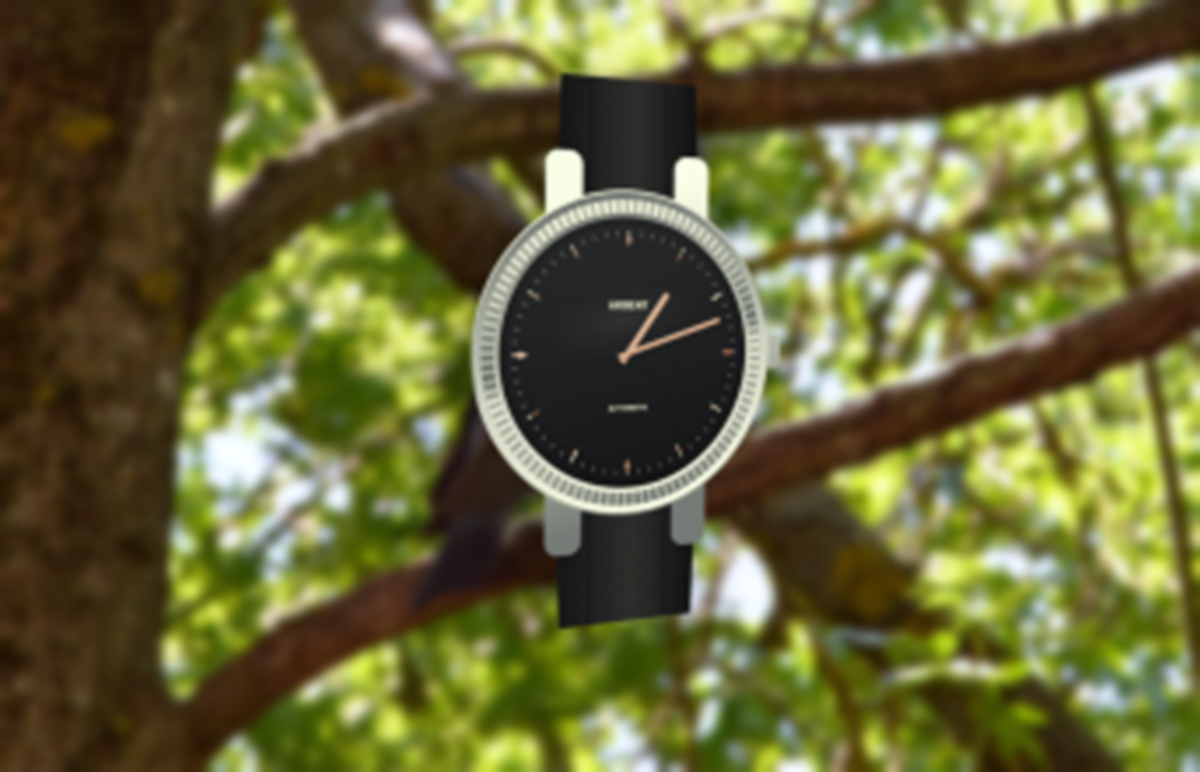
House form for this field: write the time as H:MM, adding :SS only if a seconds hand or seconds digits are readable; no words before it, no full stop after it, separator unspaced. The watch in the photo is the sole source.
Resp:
1:12
